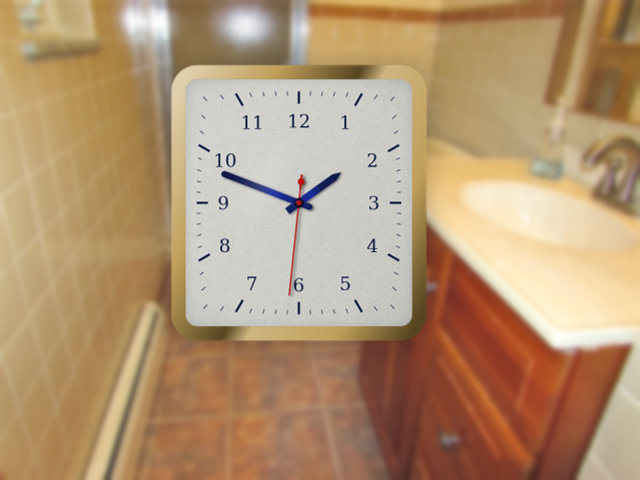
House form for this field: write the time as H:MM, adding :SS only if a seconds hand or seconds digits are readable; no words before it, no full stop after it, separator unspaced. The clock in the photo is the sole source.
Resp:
1:48:31
